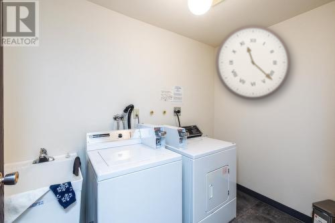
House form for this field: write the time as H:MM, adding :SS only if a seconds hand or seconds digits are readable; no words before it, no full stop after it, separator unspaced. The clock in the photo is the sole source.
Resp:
11:22
